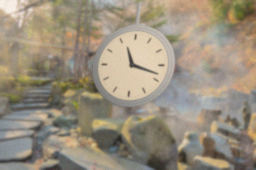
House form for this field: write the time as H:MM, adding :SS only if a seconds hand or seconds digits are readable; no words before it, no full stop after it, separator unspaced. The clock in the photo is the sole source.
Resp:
11:18
